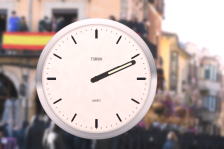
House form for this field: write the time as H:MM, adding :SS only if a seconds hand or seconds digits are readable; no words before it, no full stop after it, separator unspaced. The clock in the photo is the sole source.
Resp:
2:11
